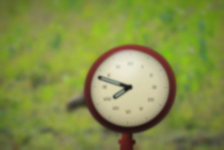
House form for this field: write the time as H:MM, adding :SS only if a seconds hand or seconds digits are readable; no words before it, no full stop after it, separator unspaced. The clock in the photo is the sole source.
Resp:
7:48
